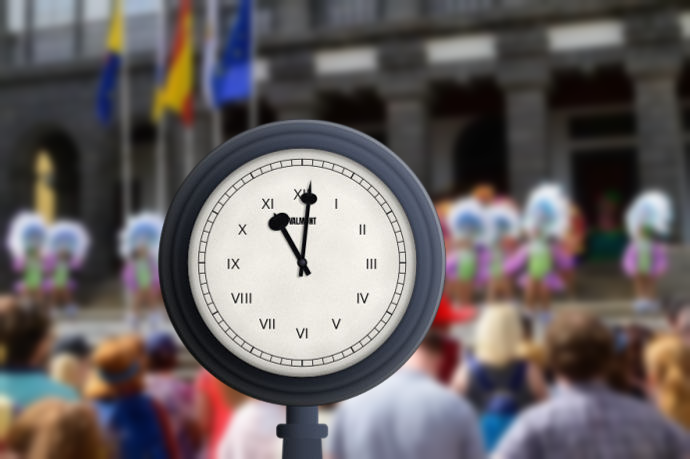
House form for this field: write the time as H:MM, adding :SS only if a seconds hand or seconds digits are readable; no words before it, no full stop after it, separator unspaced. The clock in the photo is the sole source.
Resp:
11:01
